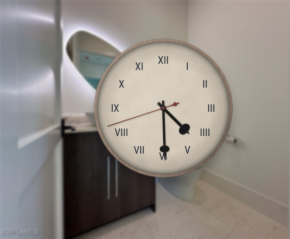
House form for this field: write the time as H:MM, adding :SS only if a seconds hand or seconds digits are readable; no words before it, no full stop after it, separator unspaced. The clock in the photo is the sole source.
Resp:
4:29:42
